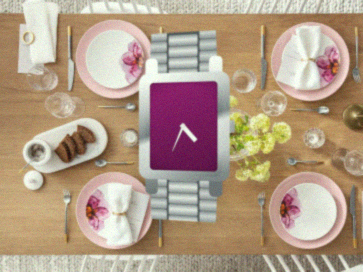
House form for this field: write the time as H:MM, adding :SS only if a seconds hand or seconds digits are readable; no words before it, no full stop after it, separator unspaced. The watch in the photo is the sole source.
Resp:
4:34
